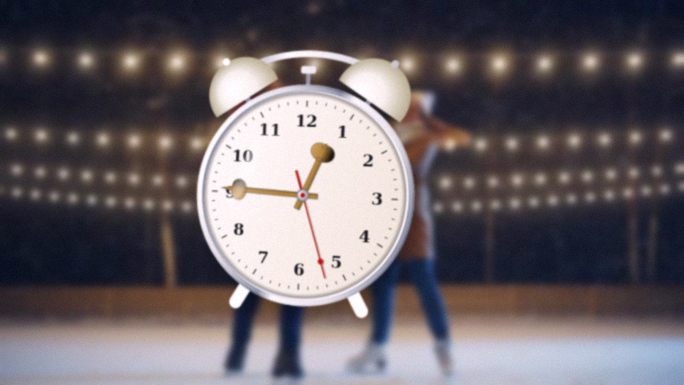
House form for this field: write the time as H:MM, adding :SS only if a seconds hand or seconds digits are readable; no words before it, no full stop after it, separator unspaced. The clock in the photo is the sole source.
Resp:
12:45:27
